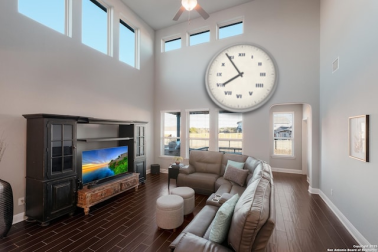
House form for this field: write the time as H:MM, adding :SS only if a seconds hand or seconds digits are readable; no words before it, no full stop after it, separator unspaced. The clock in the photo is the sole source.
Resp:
7:54
